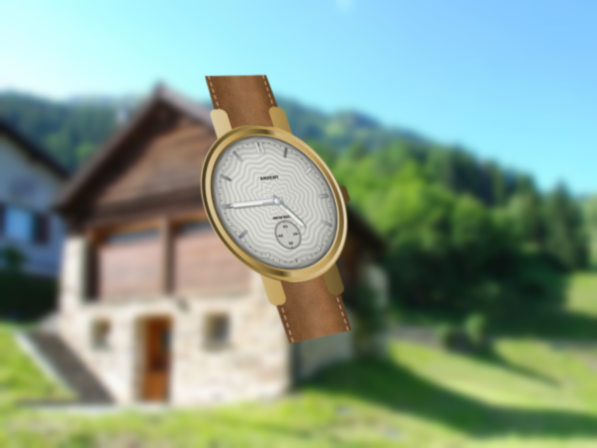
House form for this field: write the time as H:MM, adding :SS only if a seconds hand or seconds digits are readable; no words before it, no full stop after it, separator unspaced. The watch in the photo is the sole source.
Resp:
4:45
